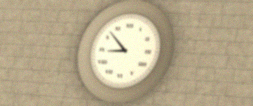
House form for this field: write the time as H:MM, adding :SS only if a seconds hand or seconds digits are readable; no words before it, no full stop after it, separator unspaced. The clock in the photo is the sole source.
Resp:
8:52
